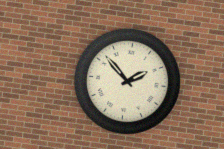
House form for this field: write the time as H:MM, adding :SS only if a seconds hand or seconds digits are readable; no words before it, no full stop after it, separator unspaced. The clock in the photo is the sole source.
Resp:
1:52
